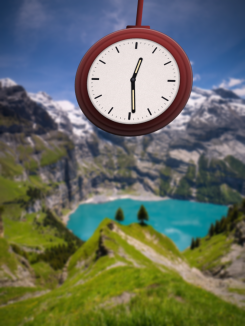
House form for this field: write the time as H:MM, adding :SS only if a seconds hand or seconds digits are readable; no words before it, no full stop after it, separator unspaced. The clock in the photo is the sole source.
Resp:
12:29
